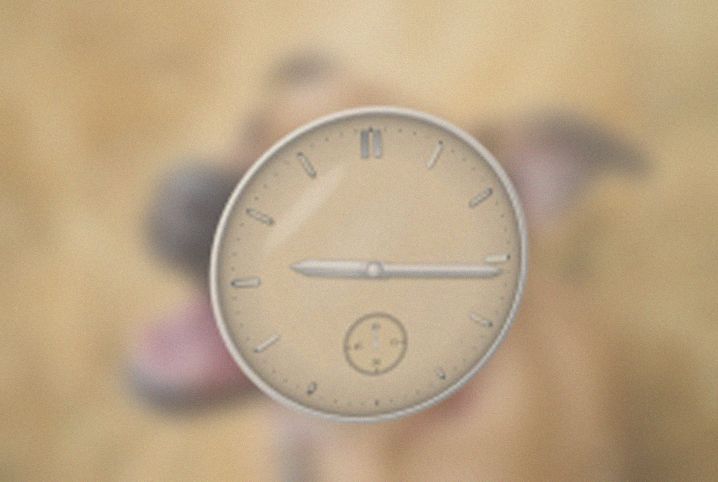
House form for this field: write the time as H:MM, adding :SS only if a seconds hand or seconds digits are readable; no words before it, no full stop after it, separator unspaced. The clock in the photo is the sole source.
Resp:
9:16
